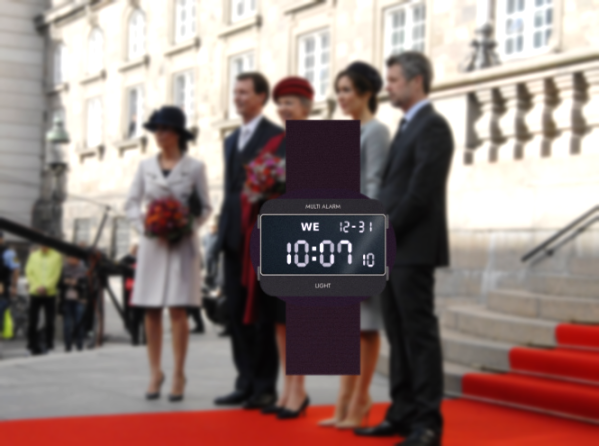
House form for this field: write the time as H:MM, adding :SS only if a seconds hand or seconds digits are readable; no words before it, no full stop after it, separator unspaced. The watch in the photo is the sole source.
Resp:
10:07:10
